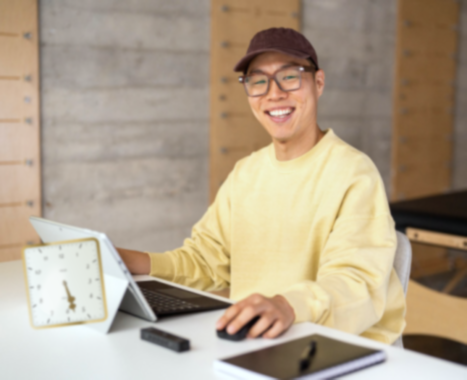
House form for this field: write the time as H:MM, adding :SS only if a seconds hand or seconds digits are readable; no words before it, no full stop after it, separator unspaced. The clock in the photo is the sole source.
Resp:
5:28
